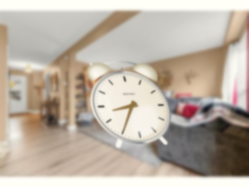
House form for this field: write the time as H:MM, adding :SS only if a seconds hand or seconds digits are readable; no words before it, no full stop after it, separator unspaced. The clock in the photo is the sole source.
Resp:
8:35
